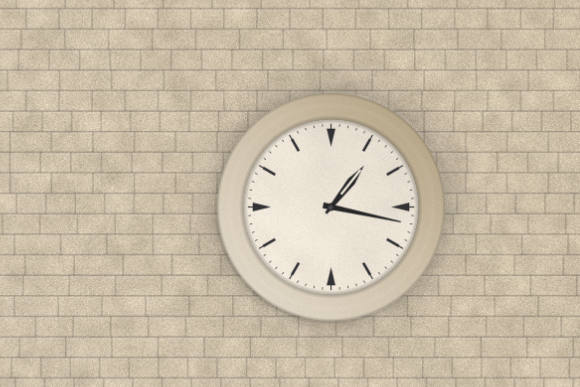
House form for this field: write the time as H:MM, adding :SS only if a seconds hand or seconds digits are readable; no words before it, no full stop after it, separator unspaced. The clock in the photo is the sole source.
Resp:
1:17
